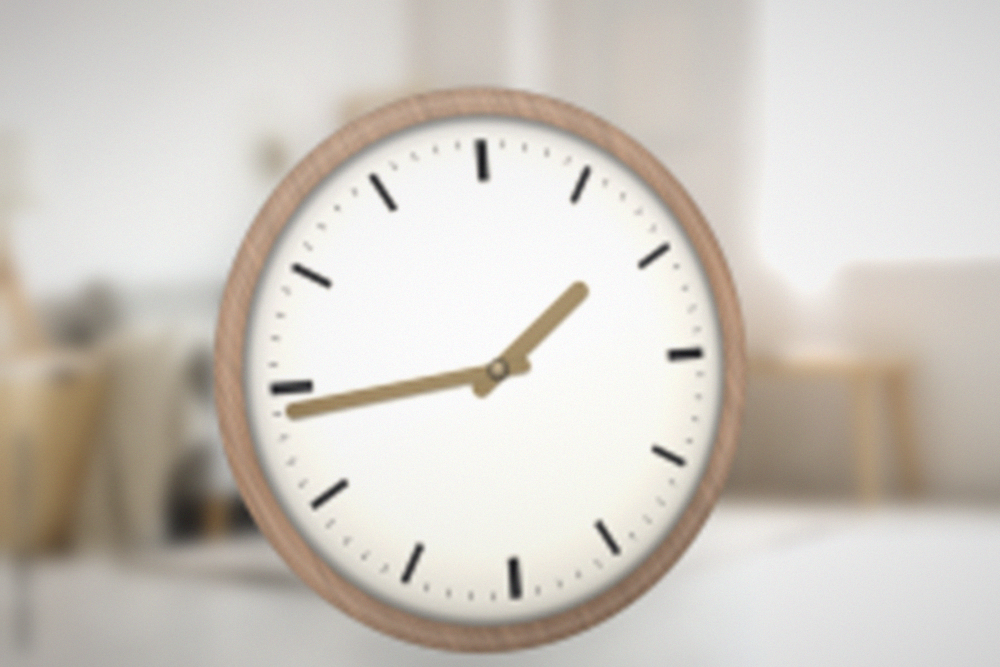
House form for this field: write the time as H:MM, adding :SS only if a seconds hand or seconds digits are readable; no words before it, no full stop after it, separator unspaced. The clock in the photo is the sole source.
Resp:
1:44
